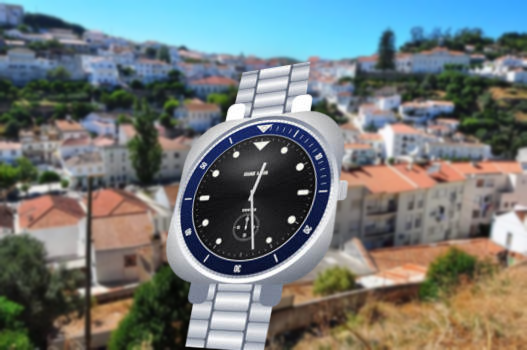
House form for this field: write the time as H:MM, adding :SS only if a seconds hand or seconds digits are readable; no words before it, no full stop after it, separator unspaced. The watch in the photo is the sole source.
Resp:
12:28
